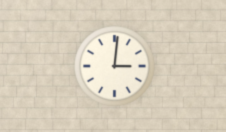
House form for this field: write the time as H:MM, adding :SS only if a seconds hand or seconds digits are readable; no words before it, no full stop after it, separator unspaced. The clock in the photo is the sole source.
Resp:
3:01
